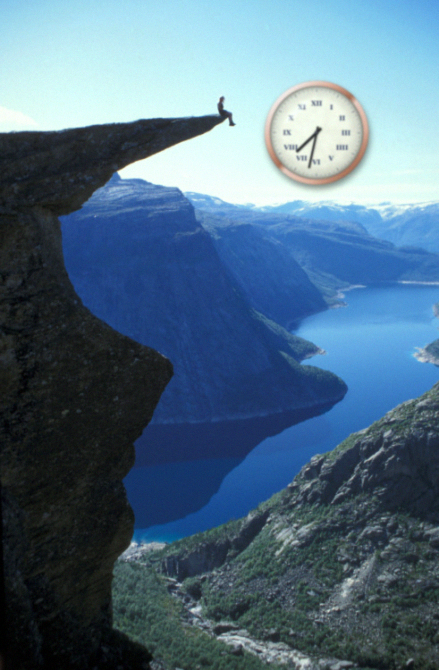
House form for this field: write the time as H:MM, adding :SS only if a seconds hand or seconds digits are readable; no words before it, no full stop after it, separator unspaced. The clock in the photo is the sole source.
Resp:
7:32
